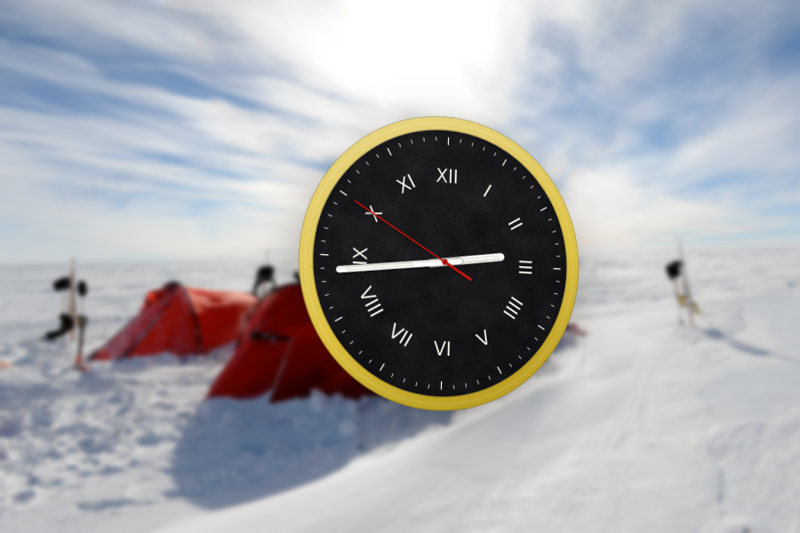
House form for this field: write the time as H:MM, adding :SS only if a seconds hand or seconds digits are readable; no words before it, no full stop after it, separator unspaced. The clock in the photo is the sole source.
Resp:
2:43:50
